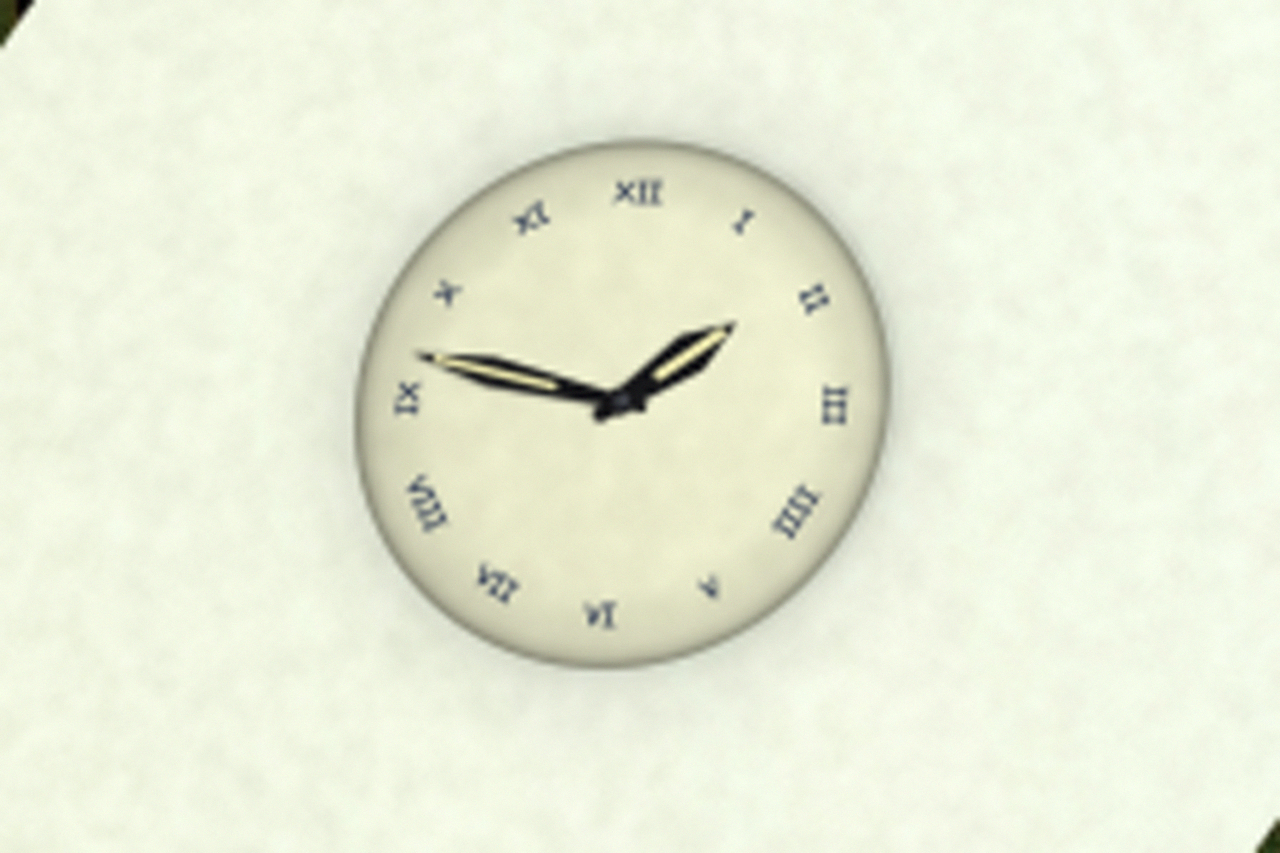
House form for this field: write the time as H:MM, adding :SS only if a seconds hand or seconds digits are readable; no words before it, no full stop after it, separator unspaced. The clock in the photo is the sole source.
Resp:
1:47
